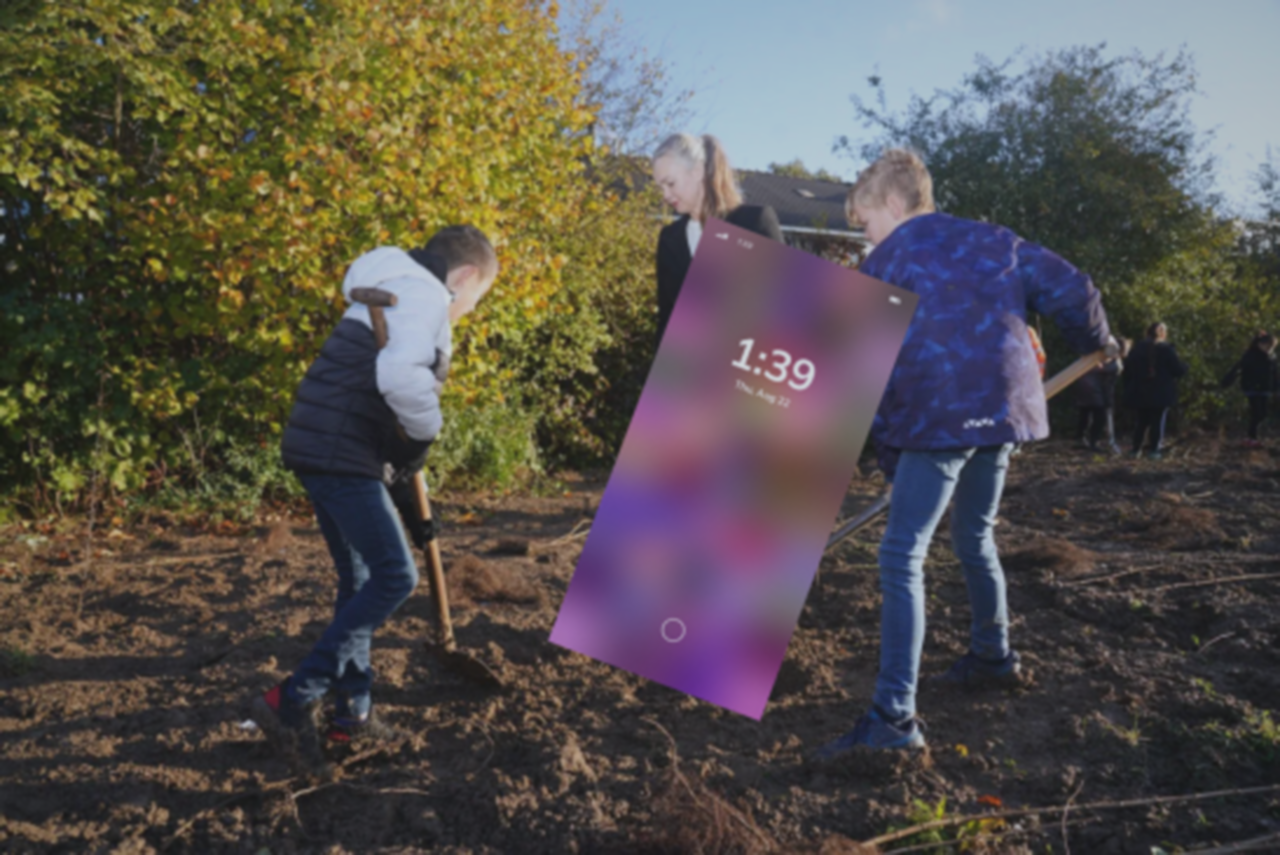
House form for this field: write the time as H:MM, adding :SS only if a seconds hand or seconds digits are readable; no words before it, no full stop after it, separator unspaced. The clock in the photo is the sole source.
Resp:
1:39
